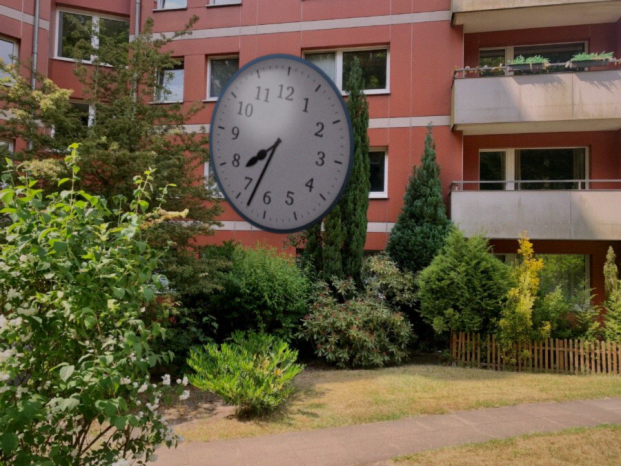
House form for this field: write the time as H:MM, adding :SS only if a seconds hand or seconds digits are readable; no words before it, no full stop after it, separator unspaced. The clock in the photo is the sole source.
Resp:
7:33
